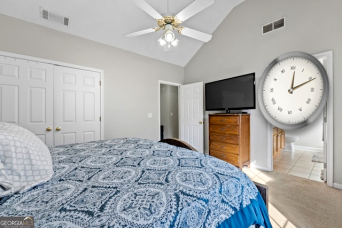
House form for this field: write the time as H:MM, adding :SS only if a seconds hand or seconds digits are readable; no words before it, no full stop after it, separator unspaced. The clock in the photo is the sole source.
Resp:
12:11
